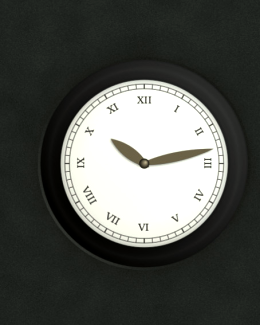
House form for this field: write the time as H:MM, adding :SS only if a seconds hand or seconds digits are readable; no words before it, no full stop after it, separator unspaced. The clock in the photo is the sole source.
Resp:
10:13
